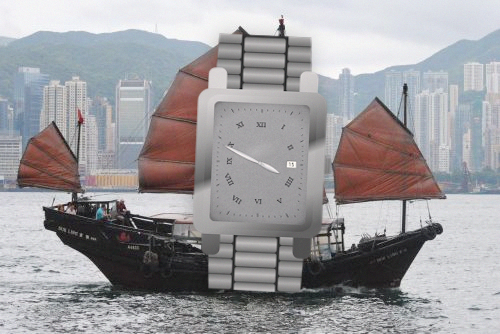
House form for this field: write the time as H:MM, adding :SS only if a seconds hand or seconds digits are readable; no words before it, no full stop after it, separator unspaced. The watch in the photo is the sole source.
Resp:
3:49
